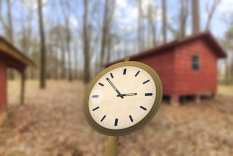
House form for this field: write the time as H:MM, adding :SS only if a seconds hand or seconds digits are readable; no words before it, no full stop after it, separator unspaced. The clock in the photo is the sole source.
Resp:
2:53
